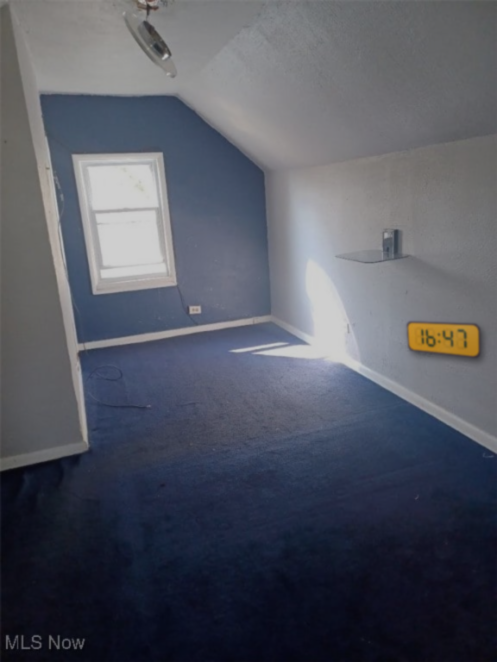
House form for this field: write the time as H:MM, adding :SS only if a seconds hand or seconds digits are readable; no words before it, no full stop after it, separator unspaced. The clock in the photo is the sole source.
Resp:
16:47
